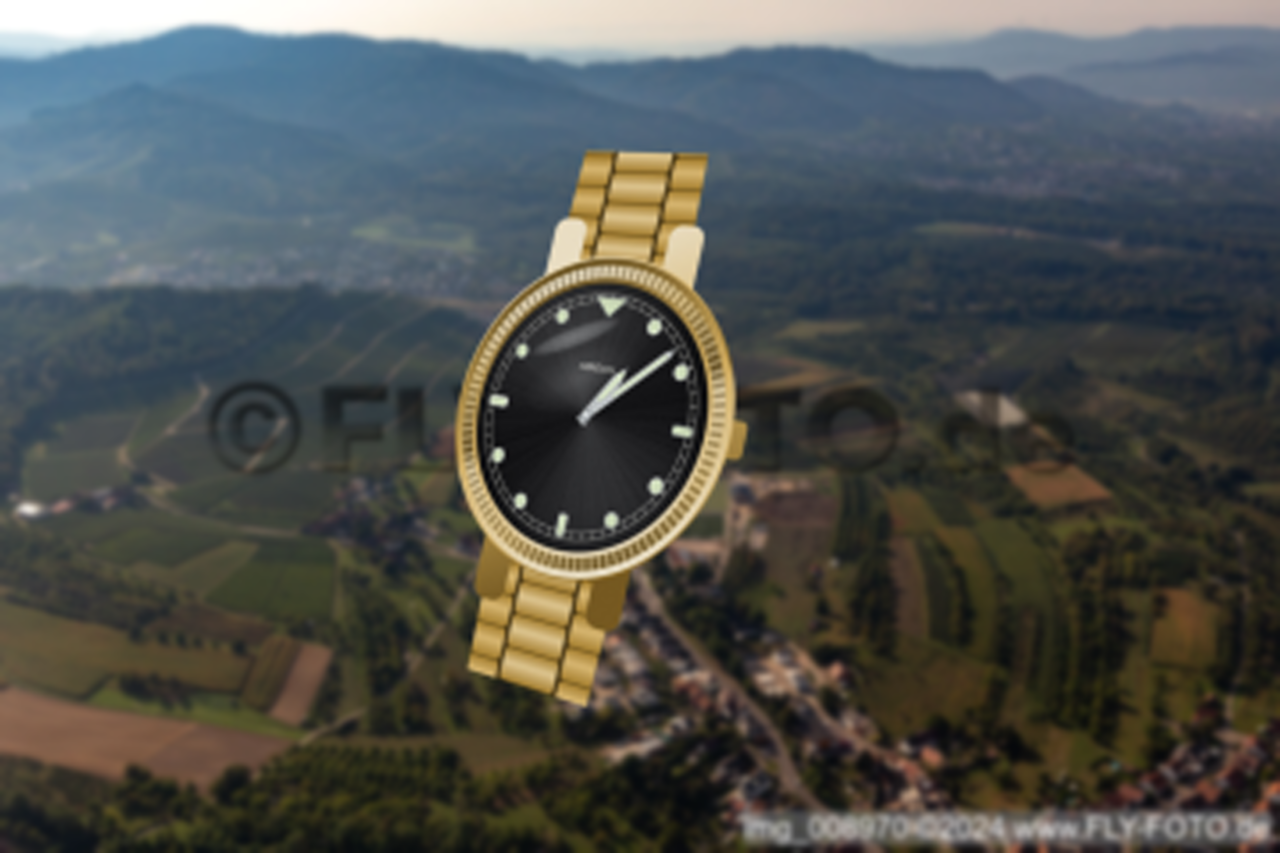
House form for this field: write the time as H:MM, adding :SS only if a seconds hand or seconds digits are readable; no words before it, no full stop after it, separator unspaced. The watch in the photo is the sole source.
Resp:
1:08
